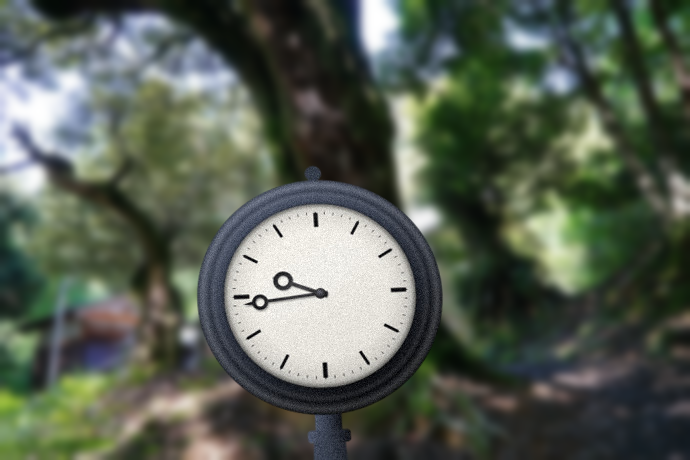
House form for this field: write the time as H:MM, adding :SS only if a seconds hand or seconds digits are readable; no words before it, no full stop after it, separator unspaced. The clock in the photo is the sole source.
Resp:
9:44
